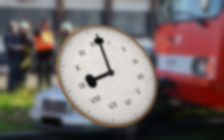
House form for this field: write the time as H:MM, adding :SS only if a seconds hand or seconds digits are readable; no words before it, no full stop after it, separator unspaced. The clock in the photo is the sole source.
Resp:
9:02
